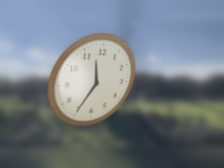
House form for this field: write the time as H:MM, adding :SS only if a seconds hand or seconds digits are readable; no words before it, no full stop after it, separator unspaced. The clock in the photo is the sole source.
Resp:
11:35
